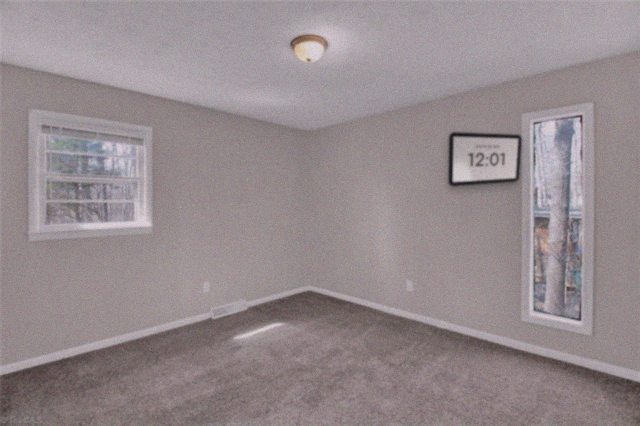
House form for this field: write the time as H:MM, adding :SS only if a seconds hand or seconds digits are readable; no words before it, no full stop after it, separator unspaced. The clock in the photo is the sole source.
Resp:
12:01
